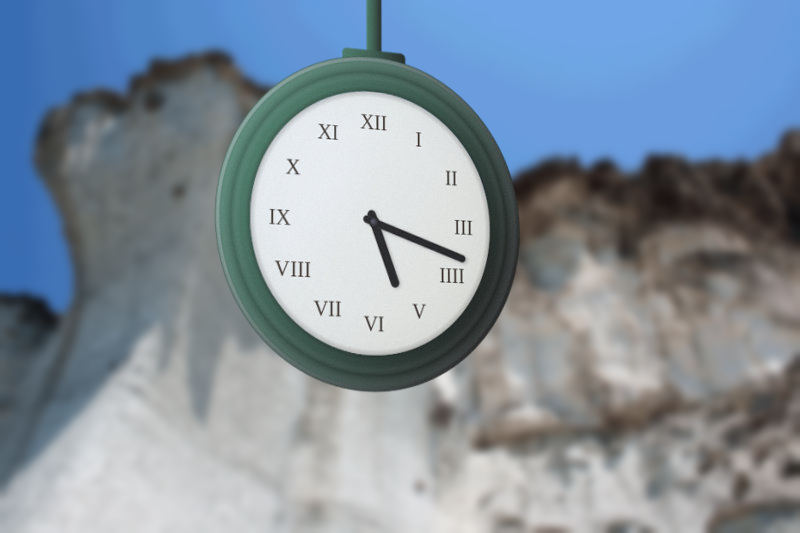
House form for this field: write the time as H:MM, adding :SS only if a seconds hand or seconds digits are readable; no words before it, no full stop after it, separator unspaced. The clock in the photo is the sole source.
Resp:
5:18
